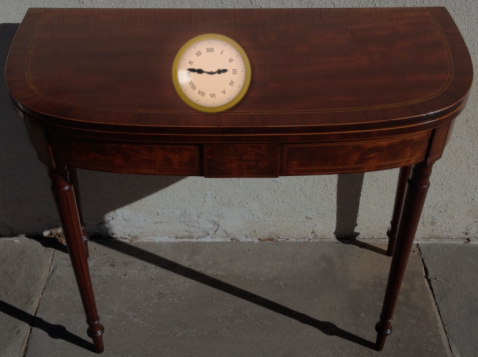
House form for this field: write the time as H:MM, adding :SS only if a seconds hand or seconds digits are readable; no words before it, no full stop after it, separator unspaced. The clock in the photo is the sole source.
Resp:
2:47
